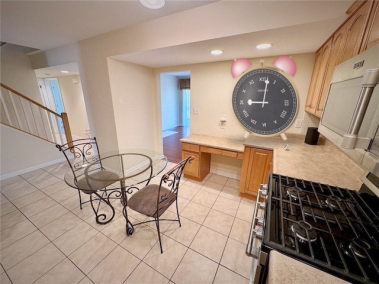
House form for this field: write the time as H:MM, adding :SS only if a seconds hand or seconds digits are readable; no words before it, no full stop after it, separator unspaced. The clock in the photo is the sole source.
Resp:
9:02
